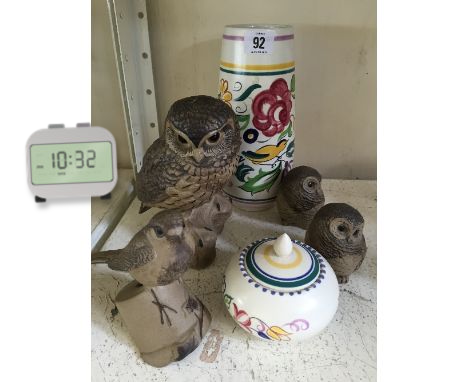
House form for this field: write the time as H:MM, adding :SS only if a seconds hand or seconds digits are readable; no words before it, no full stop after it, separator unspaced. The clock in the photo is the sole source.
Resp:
10:32
